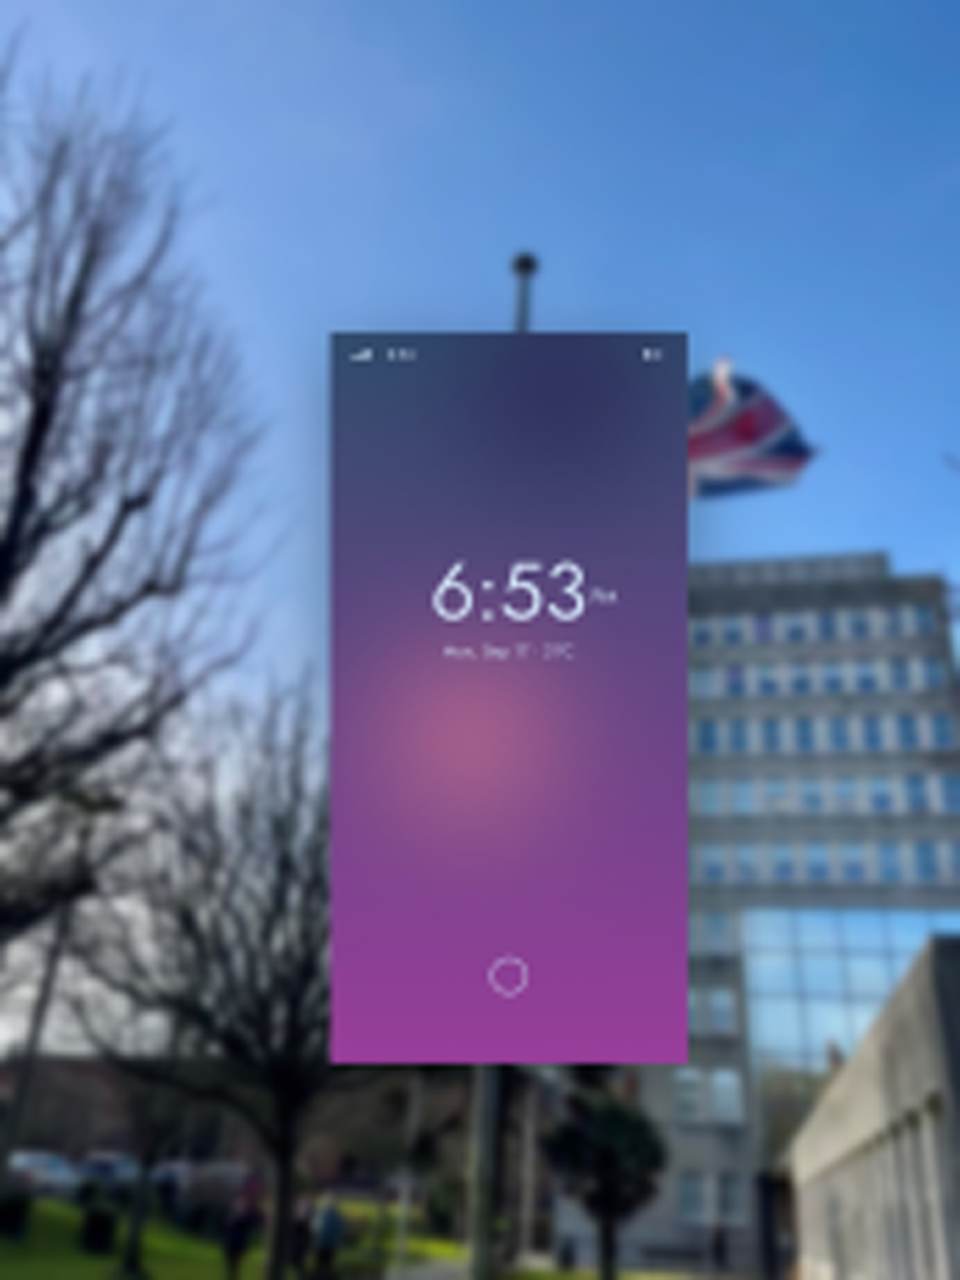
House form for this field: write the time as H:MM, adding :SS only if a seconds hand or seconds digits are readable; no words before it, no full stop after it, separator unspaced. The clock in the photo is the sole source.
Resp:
6:53
